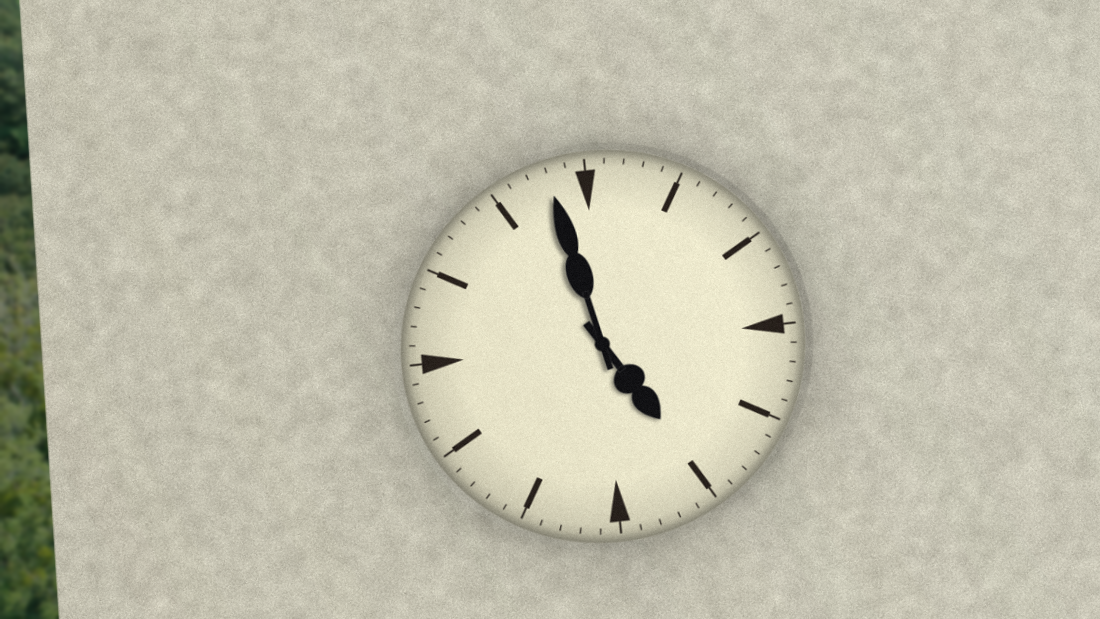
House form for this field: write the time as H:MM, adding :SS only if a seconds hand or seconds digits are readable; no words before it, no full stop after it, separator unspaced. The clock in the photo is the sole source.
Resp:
4:58
